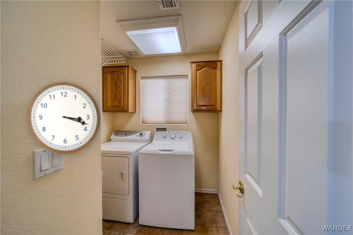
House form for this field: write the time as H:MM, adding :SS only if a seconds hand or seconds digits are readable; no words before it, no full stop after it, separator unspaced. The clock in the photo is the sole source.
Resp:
3:18
